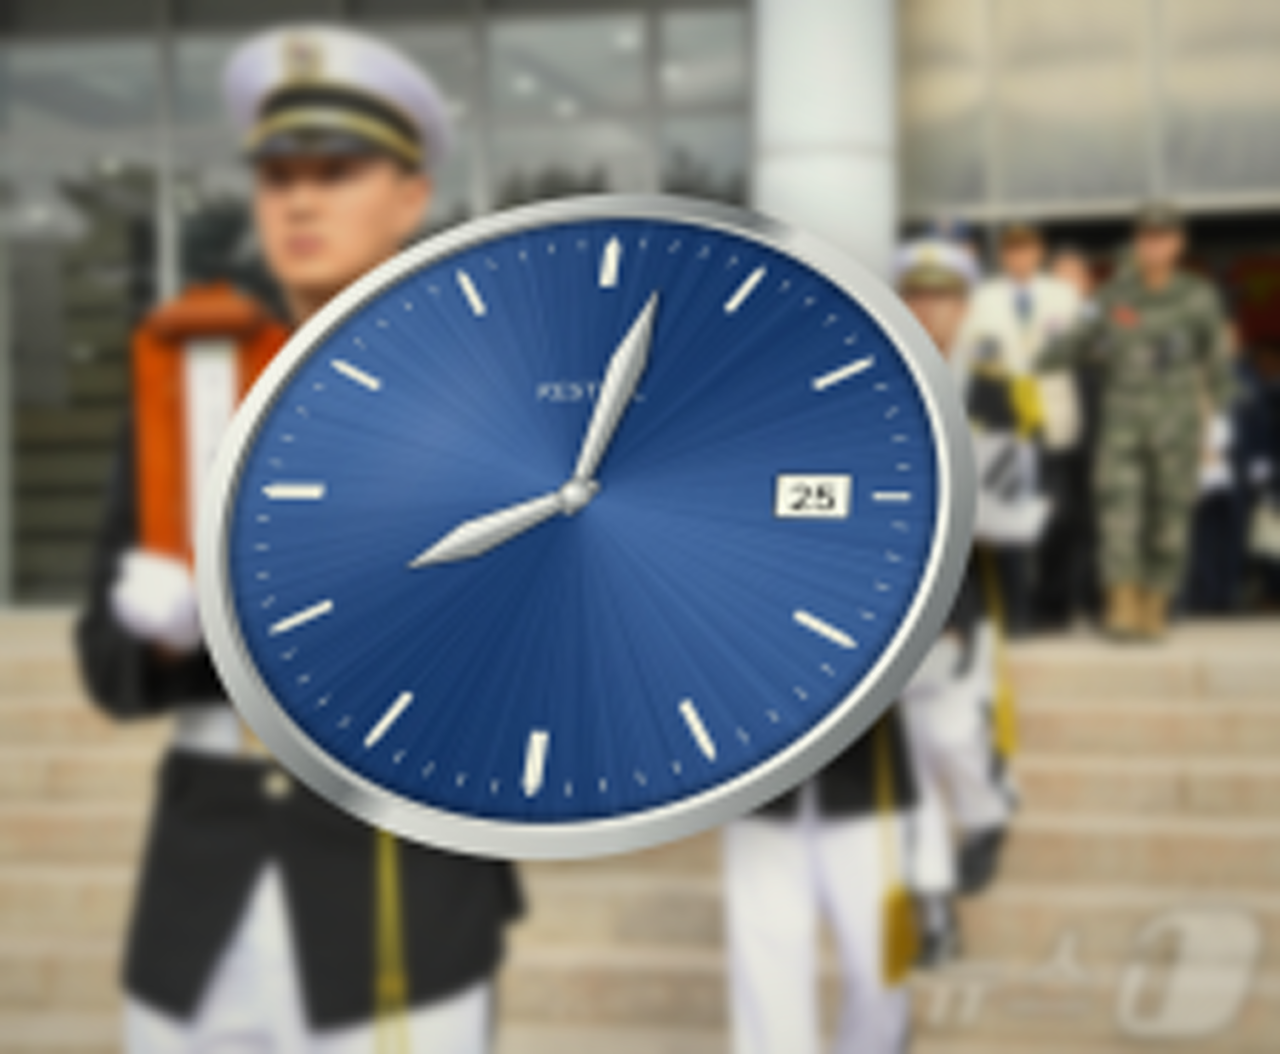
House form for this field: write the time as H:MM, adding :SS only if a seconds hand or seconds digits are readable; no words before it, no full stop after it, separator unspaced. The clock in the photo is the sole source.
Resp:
8:02
